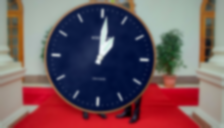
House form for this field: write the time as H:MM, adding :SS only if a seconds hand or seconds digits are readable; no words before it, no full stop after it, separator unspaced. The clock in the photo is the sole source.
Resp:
1:01
